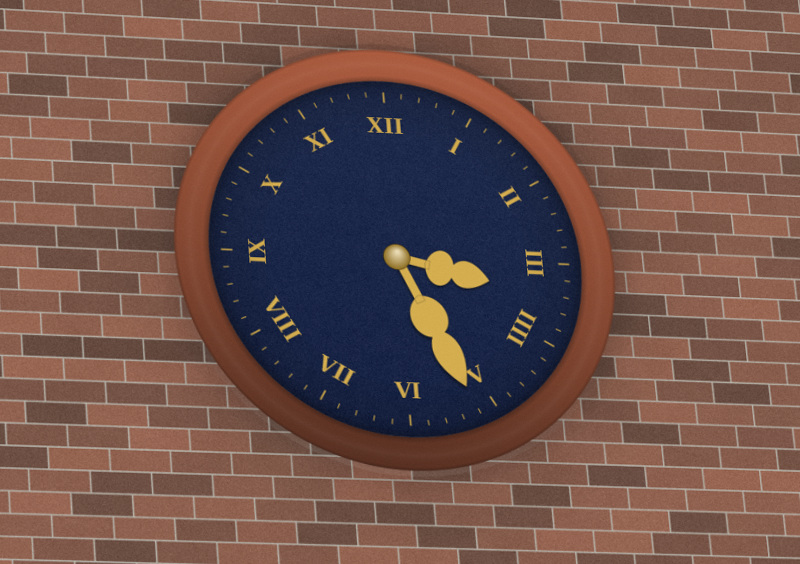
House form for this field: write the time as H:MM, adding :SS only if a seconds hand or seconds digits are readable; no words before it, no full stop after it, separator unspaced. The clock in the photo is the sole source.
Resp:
3:26
